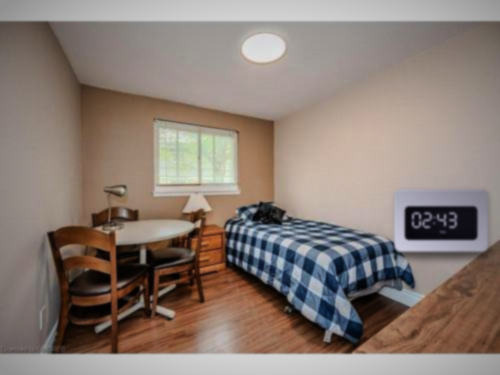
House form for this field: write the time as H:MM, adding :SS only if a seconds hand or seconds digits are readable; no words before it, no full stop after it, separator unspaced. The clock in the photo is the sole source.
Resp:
2:43
